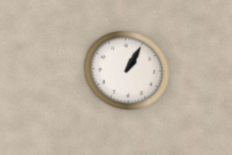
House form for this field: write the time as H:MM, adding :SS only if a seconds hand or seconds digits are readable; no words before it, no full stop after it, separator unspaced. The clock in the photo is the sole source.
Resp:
1:05
